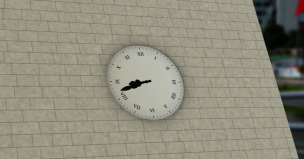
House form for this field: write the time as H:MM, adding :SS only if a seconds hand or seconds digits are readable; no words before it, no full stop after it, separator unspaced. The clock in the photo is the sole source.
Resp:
8:42
